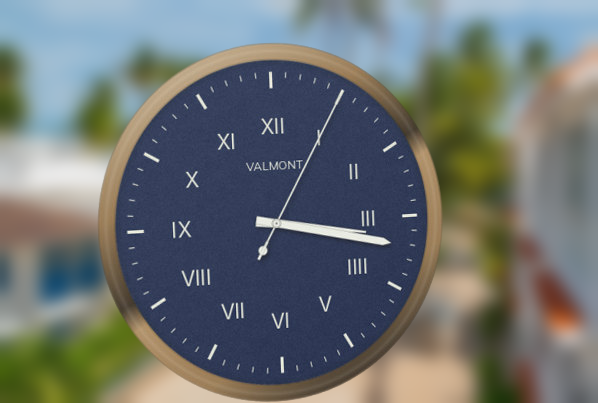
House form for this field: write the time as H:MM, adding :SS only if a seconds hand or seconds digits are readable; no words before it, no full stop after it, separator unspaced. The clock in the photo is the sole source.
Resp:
3:17:05
